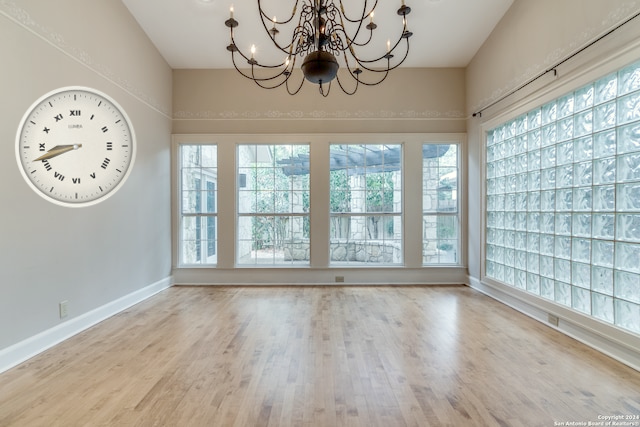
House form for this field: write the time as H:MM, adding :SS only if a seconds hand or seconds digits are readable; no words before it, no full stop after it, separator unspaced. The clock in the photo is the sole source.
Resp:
8:42
